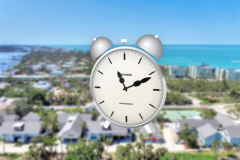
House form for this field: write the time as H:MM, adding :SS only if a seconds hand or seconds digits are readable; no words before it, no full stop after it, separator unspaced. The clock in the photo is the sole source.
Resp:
11:11
